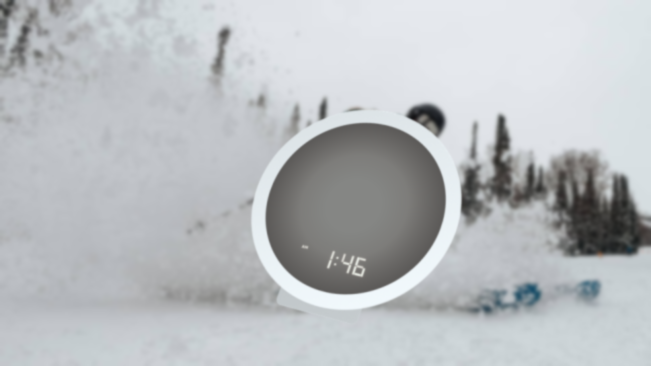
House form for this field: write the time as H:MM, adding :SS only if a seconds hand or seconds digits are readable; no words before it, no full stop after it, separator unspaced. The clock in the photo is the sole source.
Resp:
1:46
